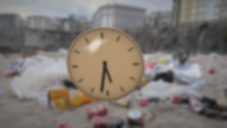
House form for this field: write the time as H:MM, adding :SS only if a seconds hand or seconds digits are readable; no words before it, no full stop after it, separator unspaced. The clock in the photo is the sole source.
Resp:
5:32
